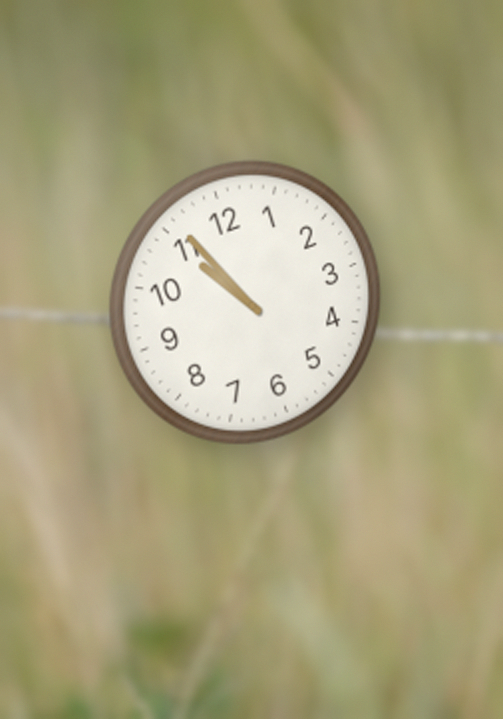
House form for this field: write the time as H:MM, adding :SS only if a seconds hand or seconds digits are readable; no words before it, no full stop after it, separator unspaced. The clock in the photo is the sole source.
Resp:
10:56
